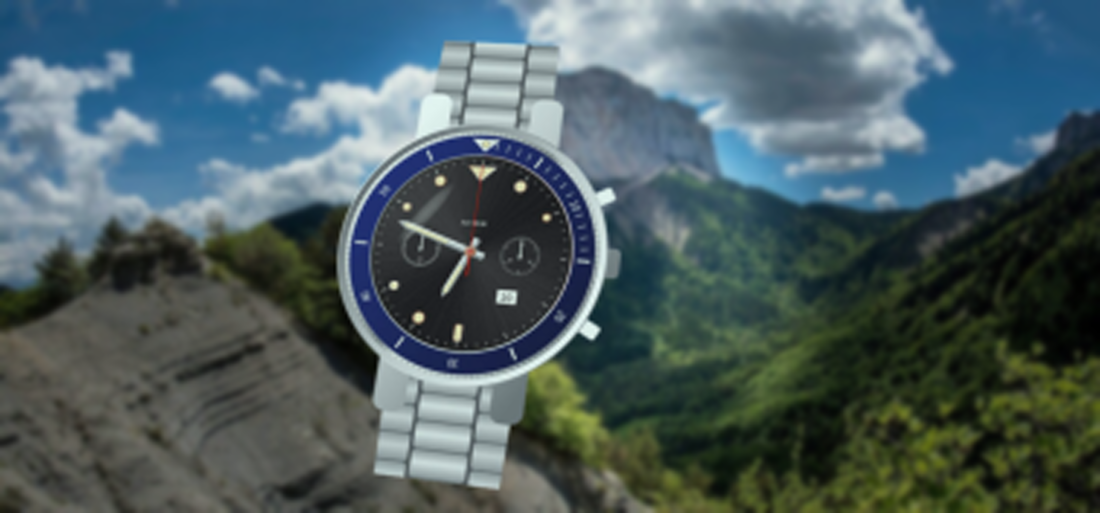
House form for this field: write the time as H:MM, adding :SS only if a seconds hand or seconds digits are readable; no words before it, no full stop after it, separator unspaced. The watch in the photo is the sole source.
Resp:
6:48
